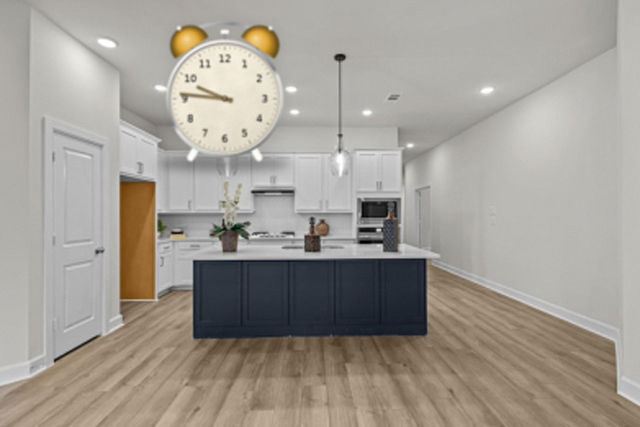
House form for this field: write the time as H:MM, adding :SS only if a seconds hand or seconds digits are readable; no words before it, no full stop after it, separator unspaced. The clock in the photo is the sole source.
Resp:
9:46
